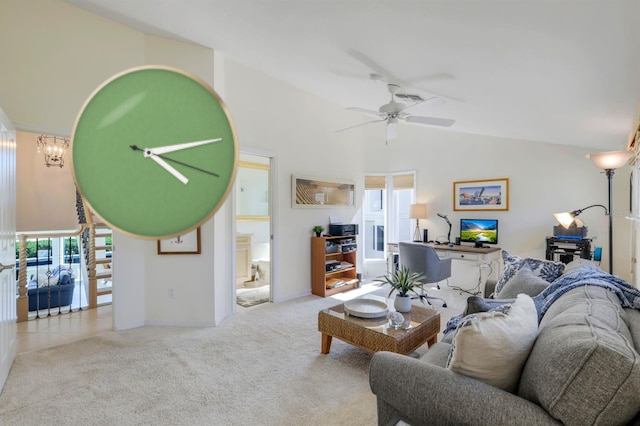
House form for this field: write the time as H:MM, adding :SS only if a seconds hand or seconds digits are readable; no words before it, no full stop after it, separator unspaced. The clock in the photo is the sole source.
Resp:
4:13:18
